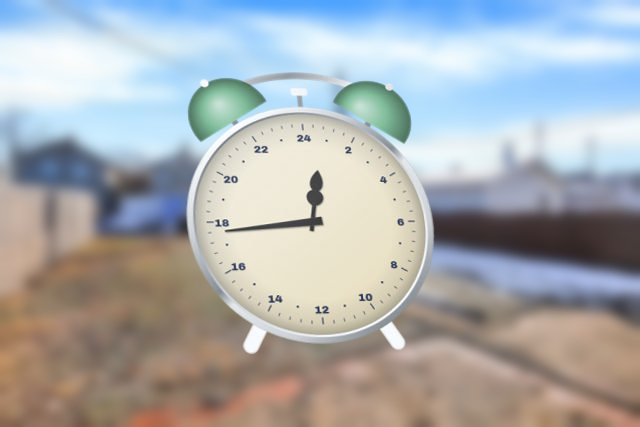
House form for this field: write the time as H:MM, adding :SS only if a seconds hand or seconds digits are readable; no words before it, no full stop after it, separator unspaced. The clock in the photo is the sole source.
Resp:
0:44
